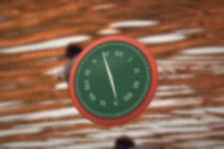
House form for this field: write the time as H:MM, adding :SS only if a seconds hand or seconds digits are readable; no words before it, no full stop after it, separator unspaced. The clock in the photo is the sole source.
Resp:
4:54
